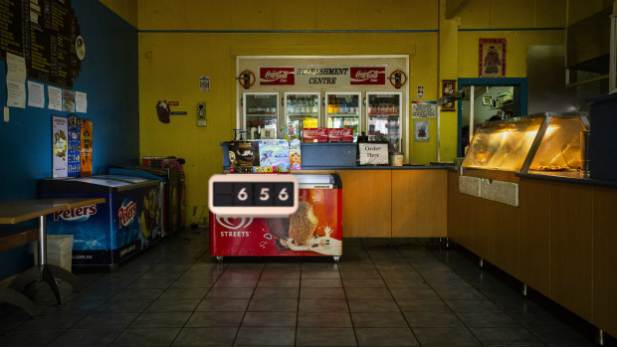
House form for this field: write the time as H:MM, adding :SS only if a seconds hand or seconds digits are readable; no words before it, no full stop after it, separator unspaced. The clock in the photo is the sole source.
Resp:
6:56
